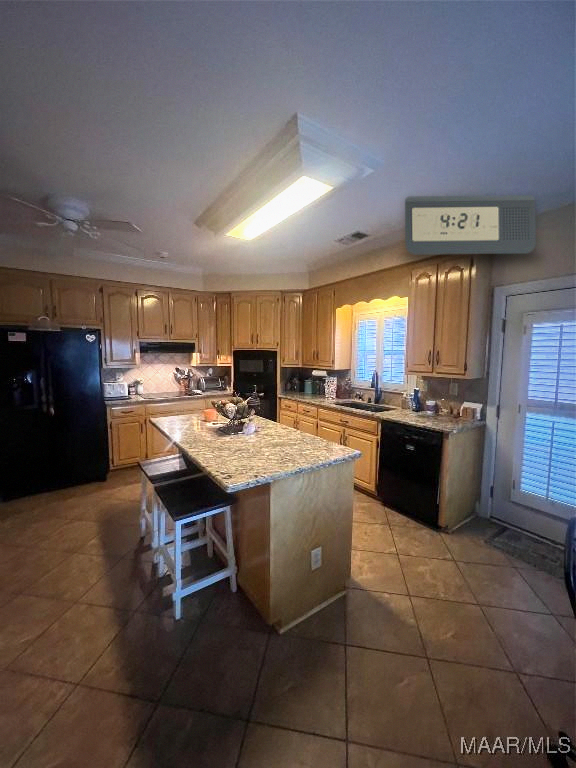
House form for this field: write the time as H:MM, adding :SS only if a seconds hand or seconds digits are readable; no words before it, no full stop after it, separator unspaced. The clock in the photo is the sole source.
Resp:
4:21
